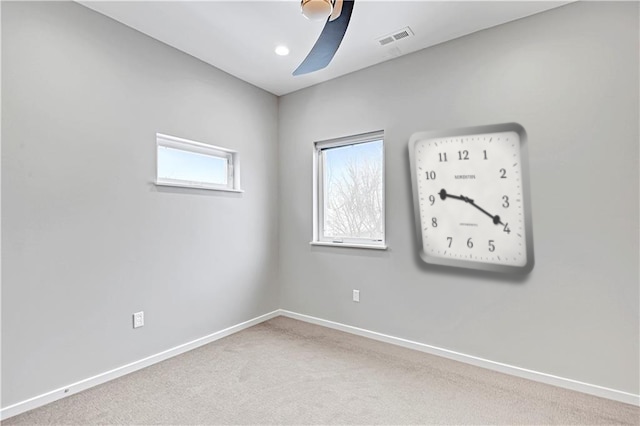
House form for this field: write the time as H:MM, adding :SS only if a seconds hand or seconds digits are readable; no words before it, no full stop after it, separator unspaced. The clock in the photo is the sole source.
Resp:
9:20
